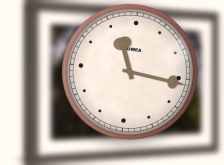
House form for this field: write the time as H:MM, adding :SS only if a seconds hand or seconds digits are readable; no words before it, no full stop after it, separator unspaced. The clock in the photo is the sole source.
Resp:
11:16
